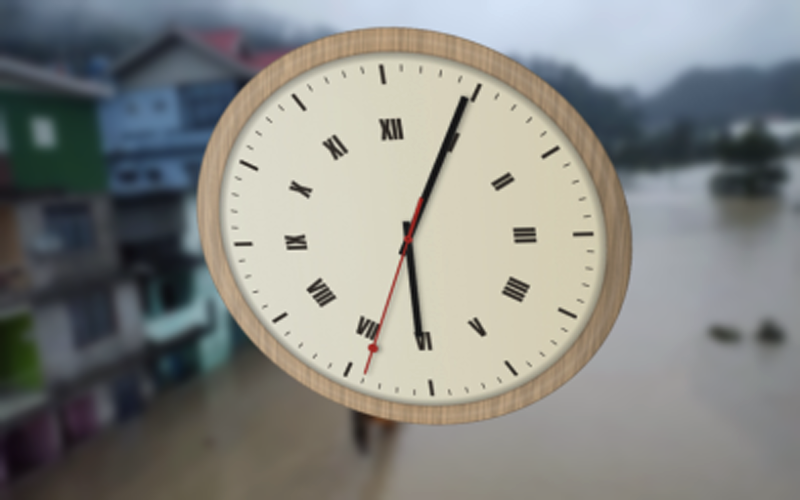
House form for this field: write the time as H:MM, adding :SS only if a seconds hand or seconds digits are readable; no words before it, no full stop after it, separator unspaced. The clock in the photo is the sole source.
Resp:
6:04:34
